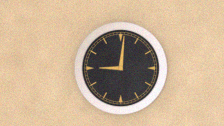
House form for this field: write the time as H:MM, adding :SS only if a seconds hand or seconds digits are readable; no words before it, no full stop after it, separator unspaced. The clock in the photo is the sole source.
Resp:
9:01
